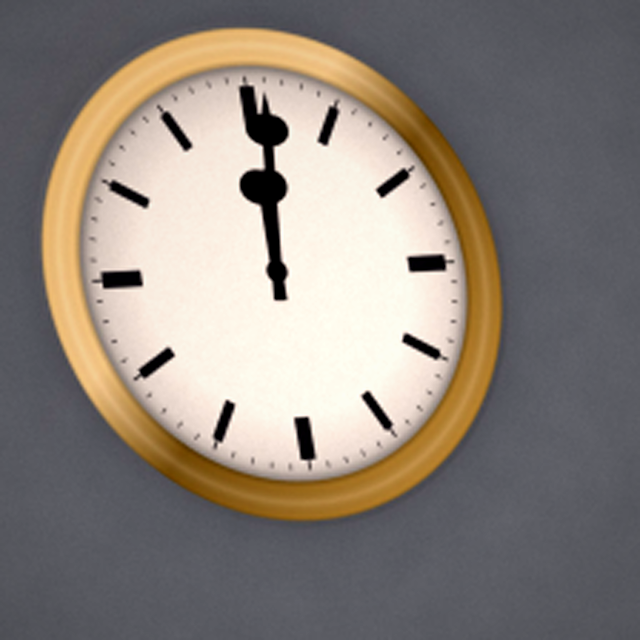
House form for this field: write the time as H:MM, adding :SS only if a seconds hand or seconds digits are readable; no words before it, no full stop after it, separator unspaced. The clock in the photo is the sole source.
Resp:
12:01
